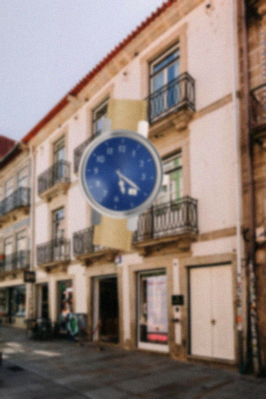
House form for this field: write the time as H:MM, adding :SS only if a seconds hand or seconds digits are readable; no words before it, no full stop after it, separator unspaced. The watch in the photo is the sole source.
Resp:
5:20
